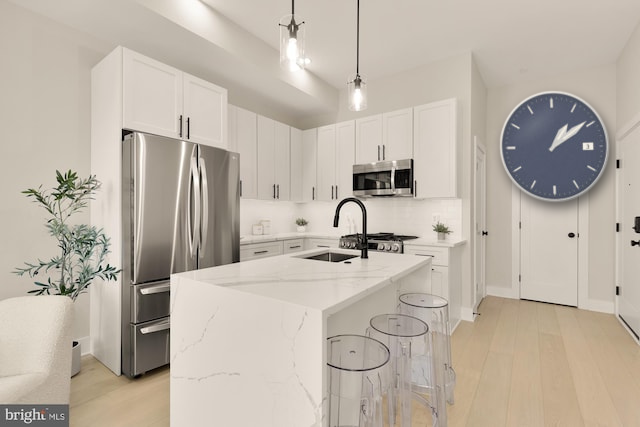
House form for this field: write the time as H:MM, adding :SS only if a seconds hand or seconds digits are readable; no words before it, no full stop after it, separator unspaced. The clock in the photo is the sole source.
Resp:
1:09
